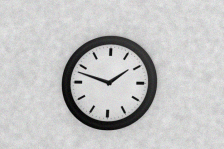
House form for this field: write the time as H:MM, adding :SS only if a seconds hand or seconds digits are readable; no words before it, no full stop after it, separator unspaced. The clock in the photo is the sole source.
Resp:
1:48
